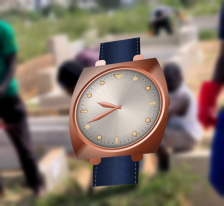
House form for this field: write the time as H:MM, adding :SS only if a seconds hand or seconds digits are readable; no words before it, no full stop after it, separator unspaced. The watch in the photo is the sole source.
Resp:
9:41
